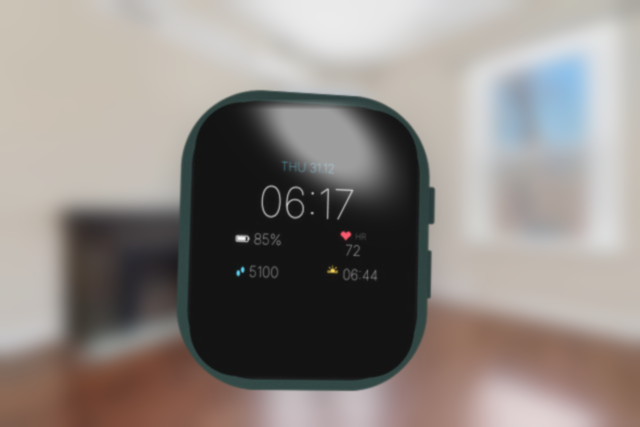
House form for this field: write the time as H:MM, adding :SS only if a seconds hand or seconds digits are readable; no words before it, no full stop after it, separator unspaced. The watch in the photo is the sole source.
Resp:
6:17
